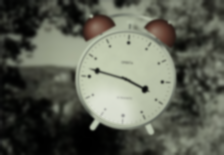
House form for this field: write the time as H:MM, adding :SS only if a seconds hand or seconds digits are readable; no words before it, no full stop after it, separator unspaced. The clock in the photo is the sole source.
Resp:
3:47
